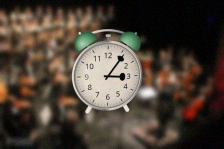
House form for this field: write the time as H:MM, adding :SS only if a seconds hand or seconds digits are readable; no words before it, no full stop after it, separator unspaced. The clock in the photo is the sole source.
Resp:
3:06
